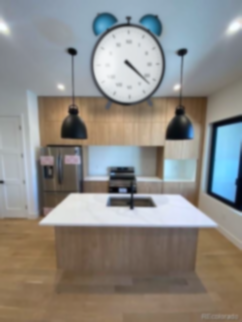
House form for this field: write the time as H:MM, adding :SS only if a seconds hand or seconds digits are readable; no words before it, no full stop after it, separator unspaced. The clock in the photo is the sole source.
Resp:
4:22
